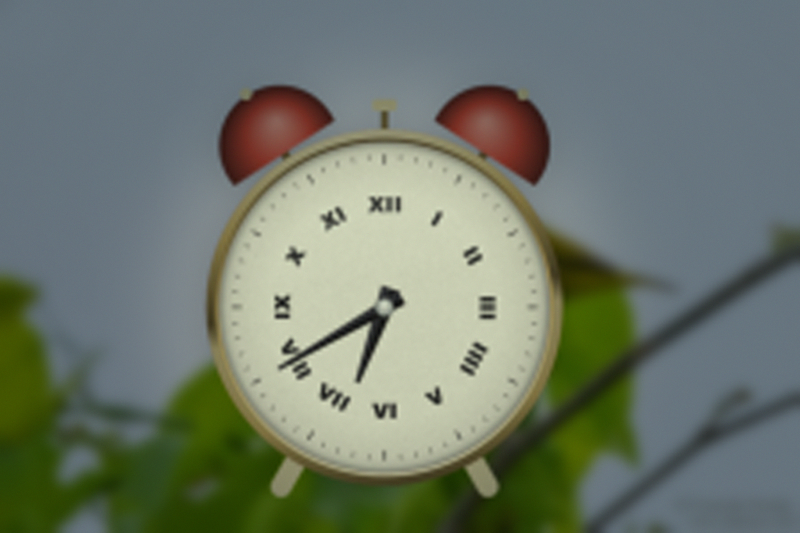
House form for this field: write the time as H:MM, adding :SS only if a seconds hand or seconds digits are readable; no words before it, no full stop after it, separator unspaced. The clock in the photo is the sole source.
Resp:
6:40
